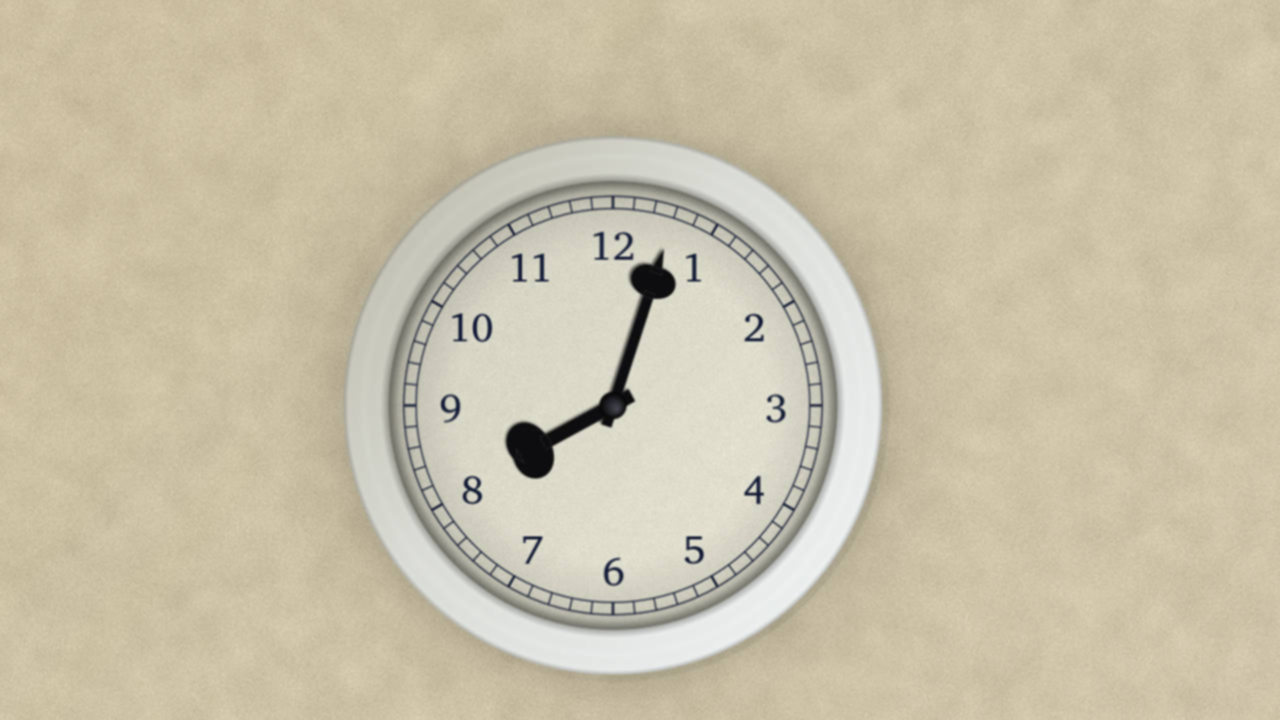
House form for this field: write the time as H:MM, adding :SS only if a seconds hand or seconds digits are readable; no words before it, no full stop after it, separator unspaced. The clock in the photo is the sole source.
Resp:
8:03
